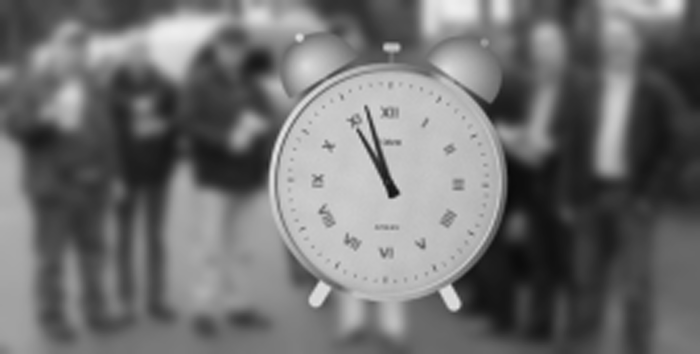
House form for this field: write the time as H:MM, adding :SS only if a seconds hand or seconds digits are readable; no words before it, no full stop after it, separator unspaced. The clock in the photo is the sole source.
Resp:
10:57
